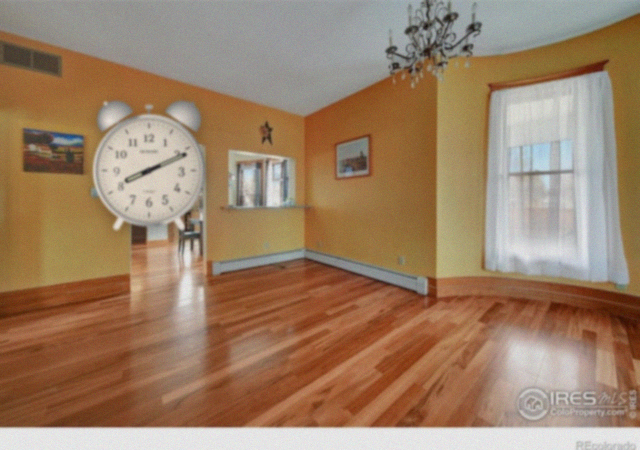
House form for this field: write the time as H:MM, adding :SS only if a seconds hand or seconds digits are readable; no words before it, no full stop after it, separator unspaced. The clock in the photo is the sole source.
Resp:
8:11
